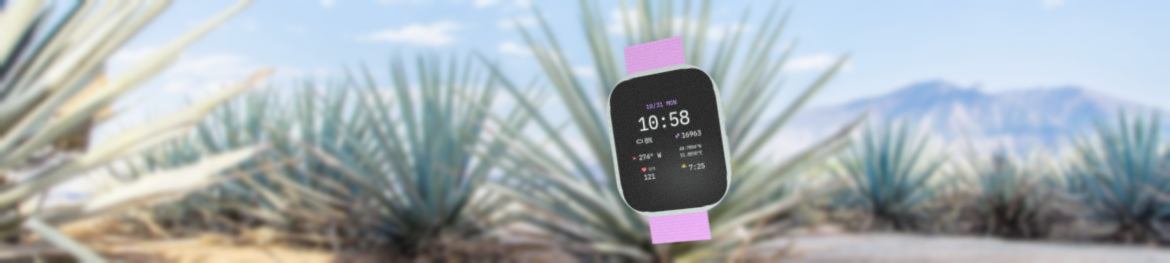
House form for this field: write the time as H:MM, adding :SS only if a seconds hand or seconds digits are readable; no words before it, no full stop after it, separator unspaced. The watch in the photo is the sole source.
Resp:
10:58
